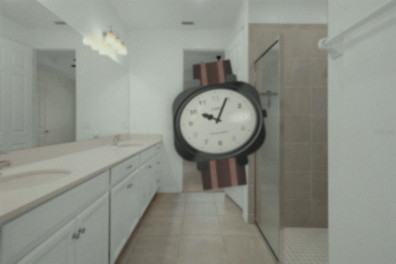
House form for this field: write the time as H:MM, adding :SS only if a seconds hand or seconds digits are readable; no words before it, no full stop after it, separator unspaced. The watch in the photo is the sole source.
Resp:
10:04
